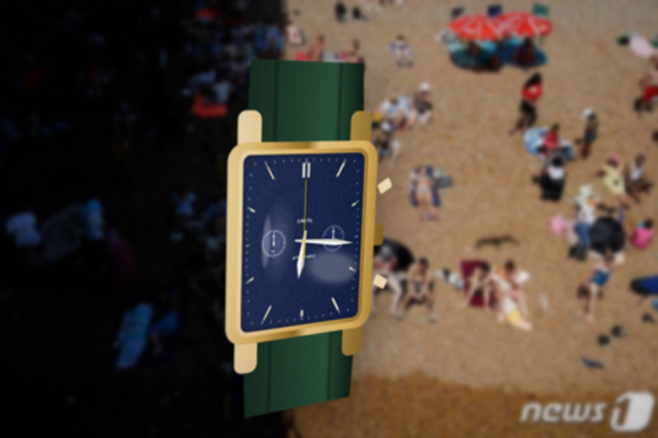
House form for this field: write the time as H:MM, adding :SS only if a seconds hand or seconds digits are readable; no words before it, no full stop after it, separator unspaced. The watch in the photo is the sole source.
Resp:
6:16
